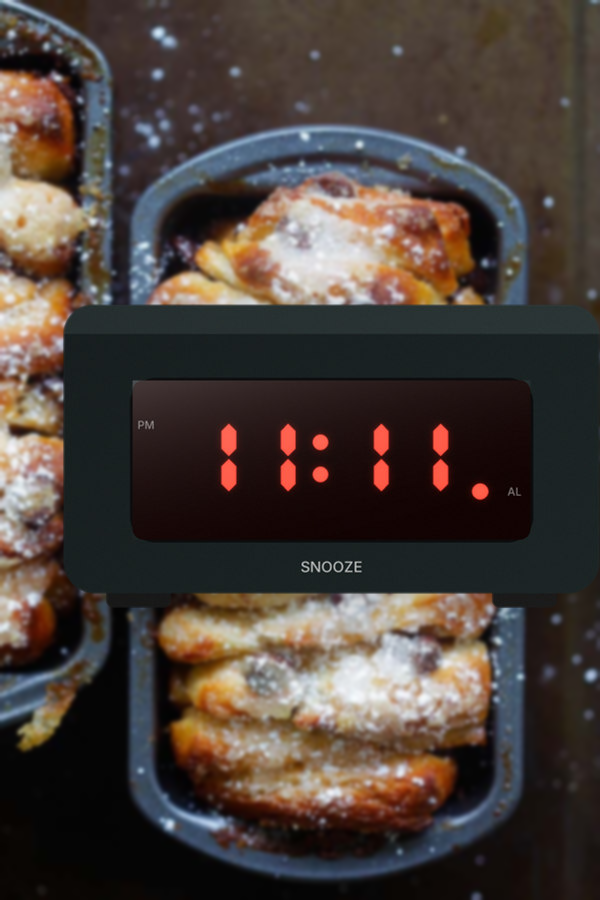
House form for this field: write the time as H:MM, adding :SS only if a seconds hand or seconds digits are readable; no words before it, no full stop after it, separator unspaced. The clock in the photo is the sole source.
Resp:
11:11
